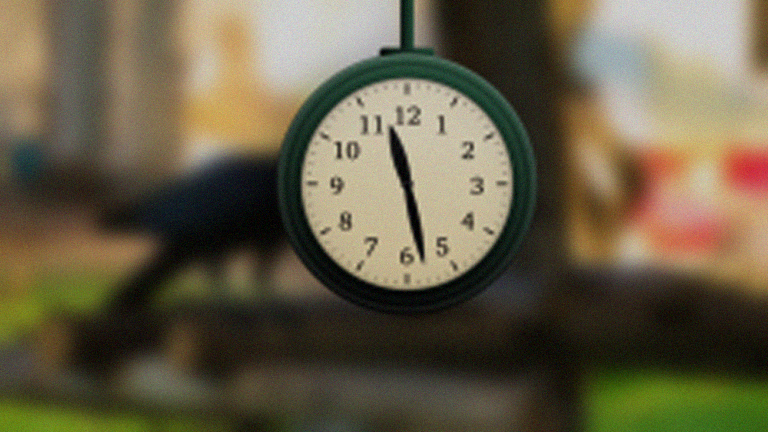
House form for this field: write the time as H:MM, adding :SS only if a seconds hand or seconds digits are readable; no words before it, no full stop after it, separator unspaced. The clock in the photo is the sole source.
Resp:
11:28
